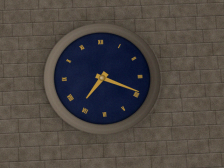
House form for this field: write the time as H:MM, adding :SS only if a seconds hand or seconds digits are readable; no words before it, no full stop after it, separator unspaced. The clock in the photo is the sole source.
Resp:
7:19
